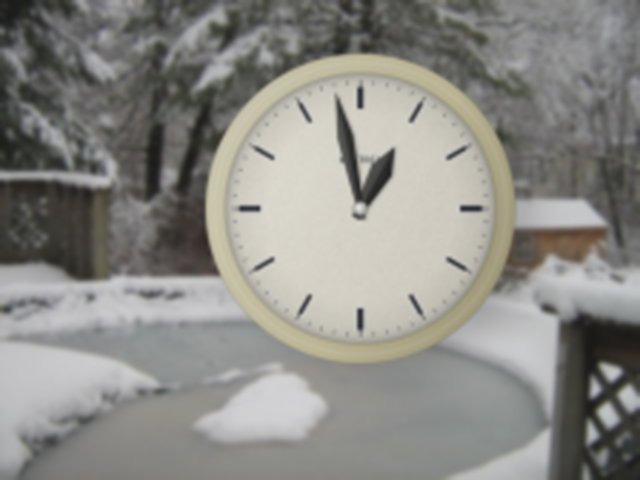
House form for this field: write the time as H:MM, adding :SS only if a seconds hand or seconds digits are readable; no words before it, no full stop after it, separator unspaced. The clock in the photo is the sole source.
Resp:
12:58
